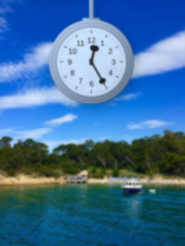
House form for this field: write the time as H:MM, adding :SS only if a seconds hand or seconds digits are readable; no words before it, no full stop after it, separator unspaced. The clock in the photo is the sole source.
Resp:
12:25
